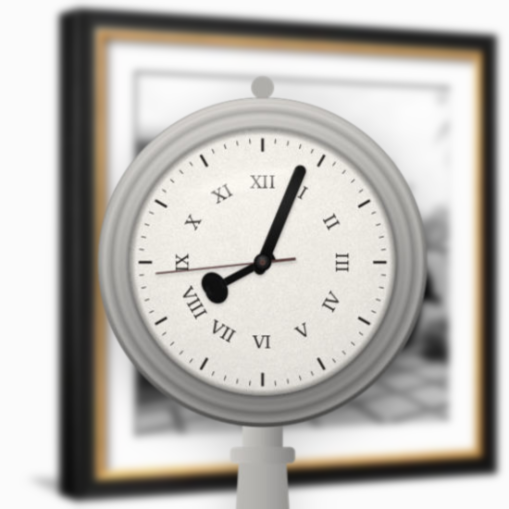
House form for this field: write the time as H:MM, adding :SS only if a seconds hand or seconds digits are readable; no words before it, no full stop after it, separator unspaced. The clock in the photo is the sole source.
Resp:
8:03:44
